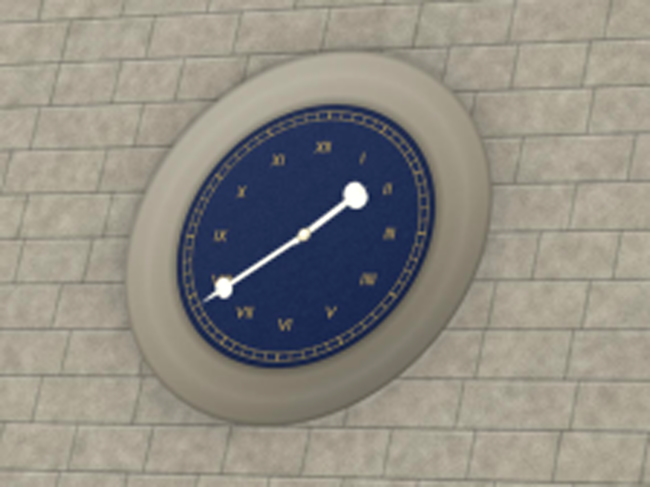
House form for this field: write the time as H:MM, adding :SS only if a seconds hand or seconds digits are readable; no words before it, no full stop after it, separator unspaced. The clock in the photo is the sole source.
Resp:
1:39
